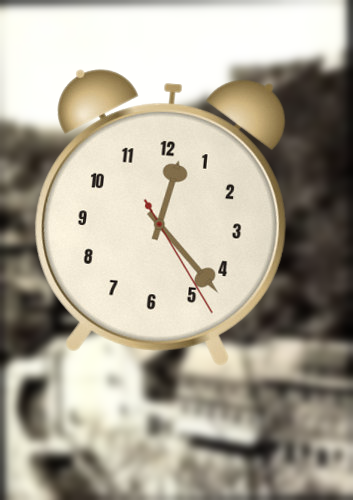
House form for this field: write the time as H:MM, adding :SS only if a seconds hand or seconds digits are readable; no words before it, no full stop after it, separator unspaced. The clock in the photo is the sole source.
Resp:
12:22:24
